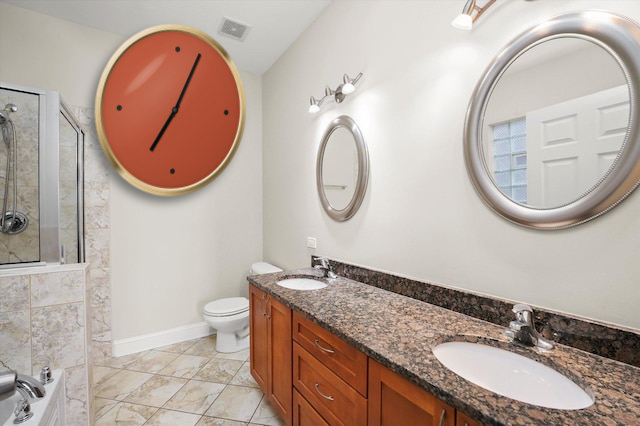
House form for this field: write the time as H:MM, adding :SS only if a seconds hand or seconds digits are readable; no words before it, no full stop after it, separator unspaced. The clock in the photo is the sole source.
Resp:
7:04
